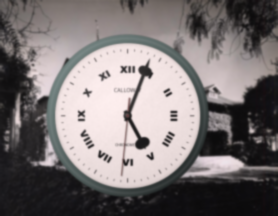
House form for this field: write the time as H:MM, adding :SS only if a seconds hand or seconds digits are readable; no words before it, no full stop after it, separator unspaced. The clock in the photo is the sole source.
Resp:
5:03:31
